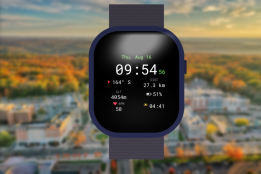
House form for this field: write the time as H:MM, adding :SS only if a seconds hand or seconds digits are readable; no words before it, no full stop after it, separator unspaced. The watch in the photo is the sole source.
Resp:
9:54
